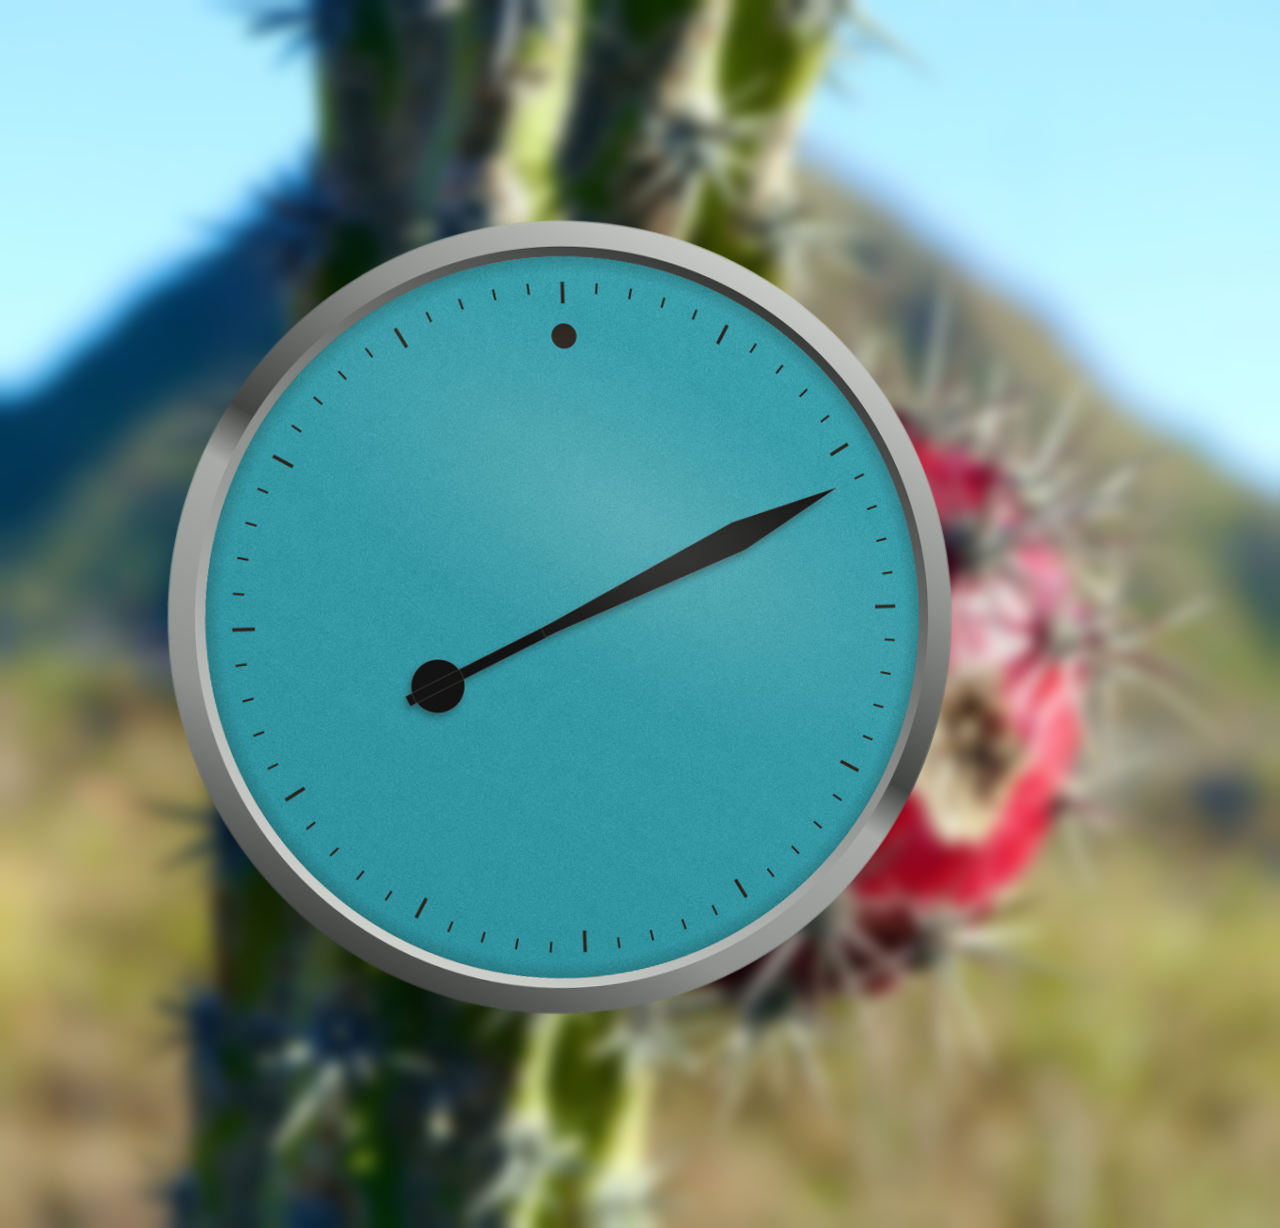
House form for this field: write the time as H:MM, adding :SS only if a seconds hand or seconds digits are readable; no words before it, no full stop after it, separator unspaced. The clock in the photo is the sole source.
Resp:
8:11
